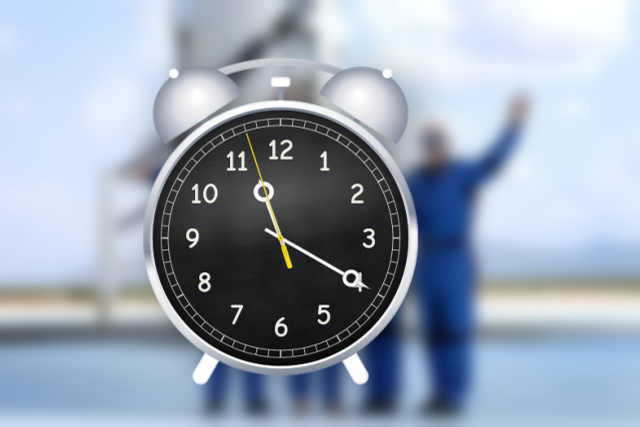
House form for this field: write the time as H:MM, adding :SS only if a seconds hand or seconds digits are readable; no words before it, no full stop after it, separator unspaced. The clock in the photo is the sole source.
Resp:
11:19:57
